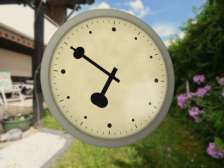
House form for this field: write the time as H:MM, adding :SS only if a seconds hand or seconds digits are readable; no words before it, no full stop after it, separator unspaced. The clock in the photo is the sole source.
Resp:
6:50
